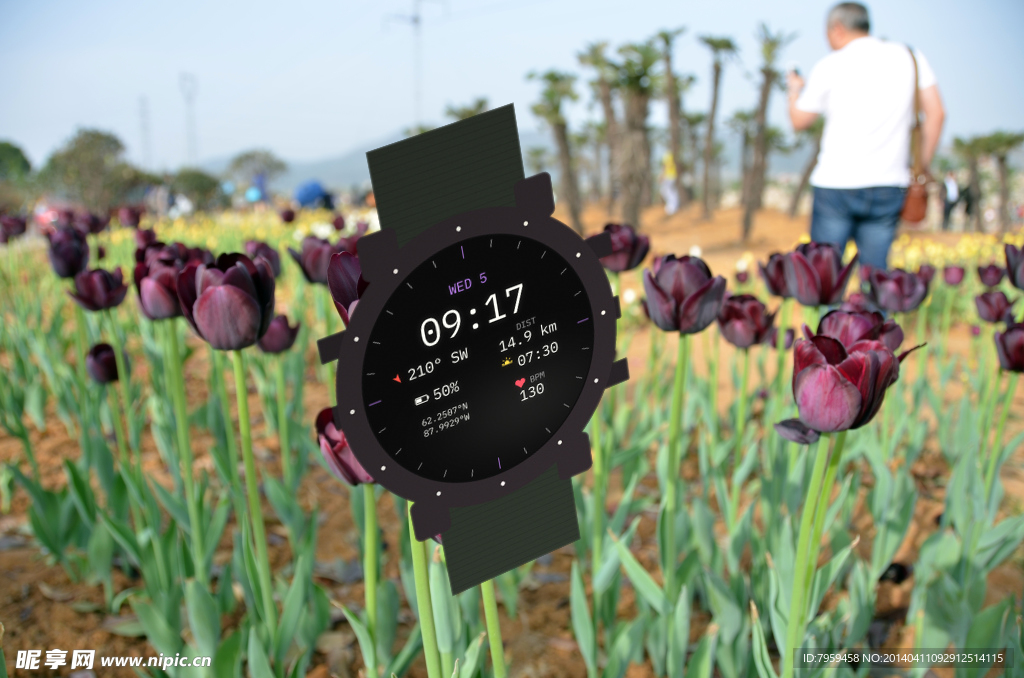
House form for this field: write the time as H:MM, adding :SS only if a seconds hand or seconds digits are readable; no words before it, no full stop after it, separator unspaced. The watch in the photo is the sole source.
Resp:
9:17
